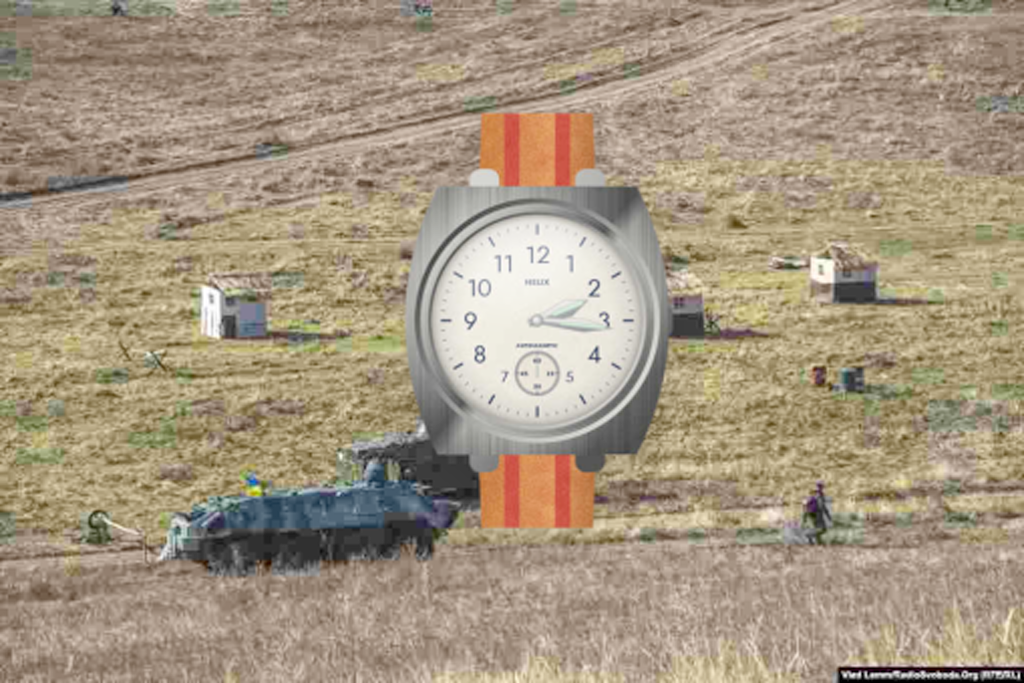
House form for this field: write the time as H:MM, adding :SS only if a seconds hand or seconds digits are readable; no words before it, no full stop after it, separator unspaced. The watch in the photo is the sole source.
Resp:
2:16
